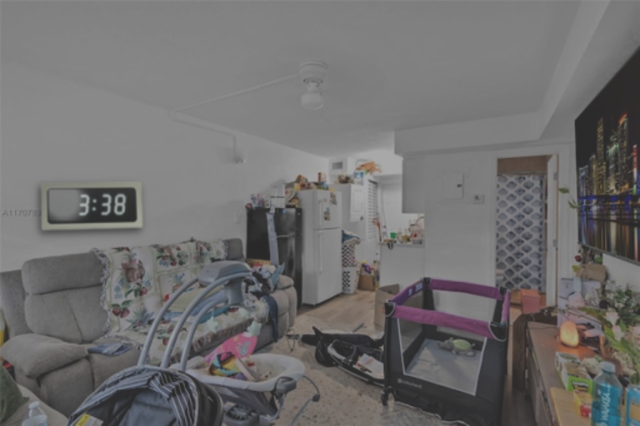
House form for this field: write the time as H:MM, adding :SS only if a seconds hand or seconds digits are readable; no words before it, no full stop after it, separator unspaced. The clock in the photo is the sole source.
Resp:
3:38
